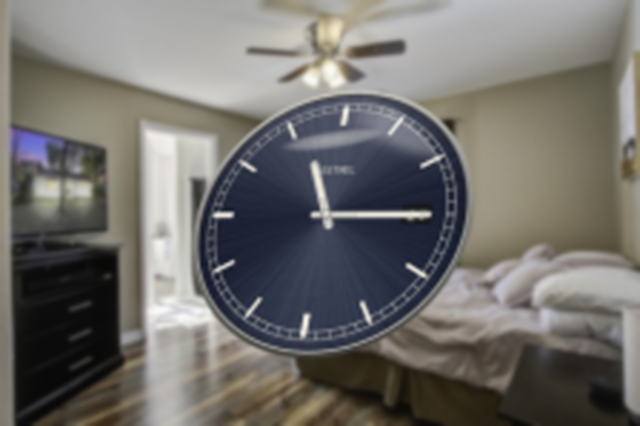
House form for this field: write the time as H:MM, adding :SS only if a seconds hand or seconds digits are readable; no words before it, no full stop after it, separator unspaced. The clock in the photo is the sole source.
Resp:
11:15
